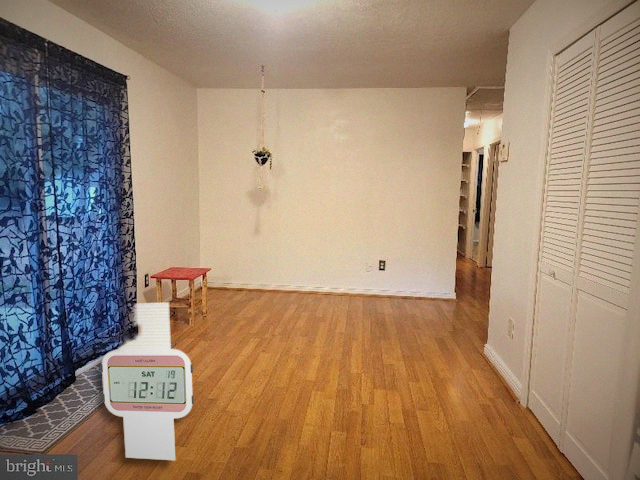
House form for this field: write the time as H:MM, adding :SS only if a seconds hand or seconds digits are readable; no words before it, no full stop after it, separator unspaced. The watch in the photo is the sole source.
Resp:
12:12
